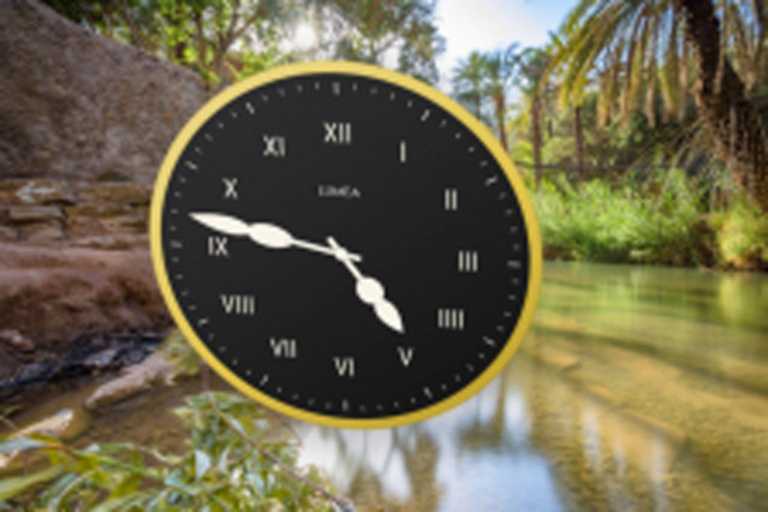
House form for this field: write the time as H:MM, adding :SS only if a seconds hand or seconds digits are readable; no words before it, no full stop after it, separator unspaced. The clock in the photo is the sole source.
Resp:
4:47
